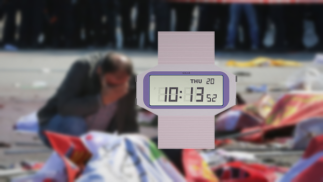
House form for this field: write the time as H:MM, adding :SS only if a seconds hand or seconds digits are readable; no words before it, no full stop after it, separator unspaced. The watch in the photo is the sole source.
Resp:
10:13:52
